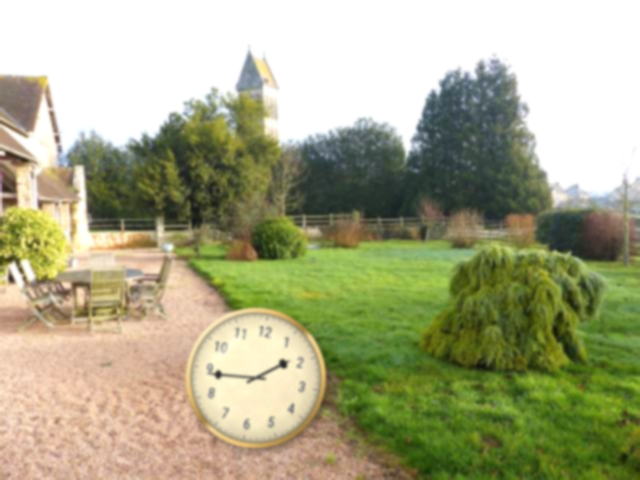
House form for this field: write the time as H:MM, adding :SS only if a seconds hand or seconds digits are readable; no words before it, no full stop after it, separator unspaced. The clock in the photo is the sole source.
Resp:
1:44
